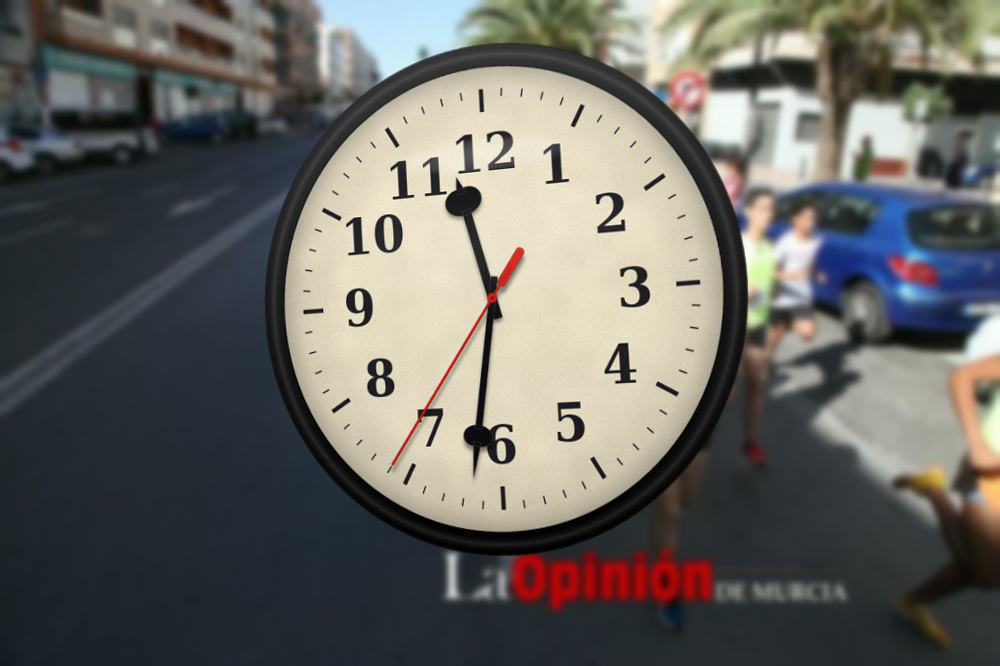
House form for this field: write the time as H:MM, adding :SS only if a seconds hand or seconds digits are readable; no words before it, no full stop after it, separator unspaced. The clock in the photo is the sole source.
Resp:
11:31:36
